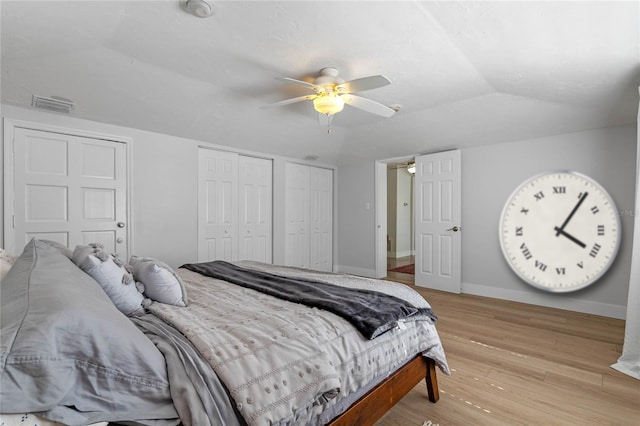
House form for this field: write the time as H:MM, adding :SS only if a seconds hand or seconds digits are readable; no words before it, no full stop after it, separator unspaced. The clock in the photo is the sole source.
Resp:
4:06
